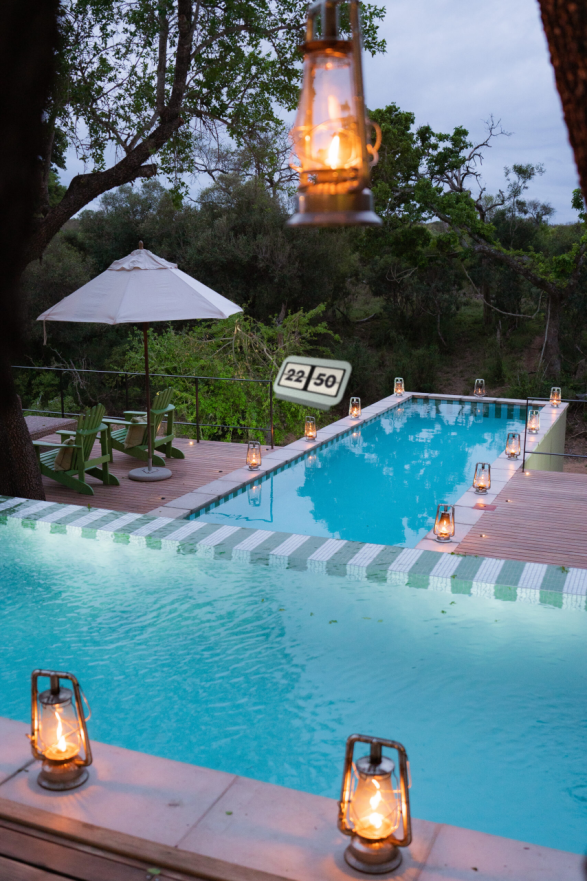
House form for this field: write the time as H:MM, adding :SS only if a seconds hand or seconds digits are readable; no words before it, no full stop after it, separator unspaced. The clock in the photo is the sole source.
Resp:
22:50
